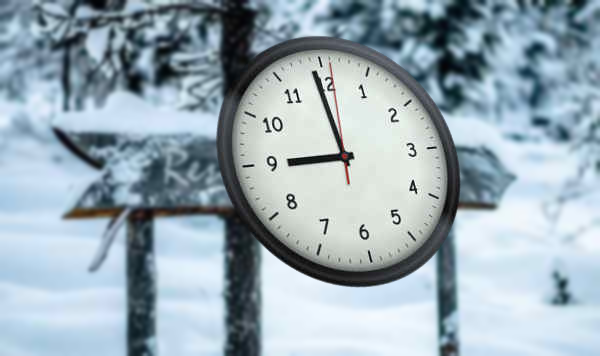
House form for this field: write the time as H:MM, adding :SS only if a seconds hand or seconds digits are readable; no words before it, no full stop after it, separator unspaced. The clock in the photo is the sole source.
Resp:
8:59:01
